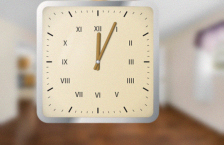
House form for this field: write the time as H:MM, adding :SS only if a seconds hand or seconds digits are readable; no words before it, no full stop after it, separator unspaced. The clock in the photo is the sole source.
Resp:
12:04
